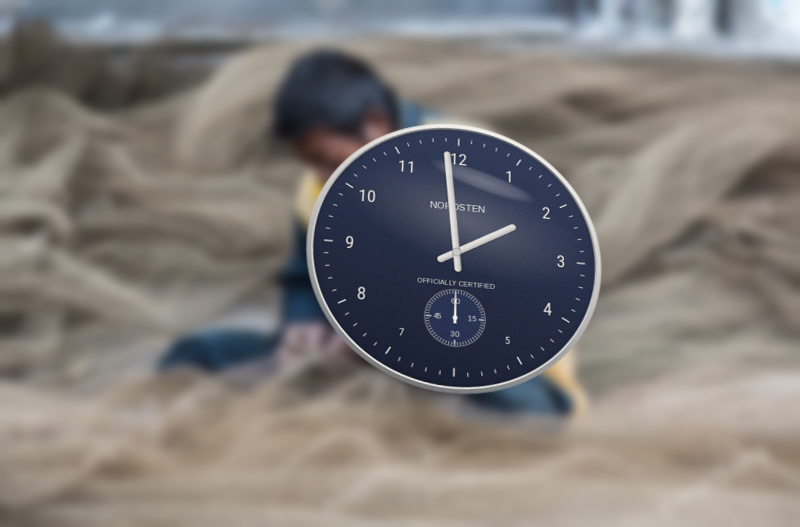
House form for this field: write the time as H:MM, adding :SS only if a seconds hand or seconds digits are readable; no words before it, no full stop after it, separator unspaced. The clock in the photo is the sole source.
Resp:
1:59
